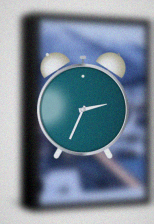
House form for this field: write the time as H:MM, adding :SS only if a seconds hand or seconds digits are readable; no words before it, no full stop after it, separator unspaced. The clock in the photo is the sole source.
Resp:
2:34
